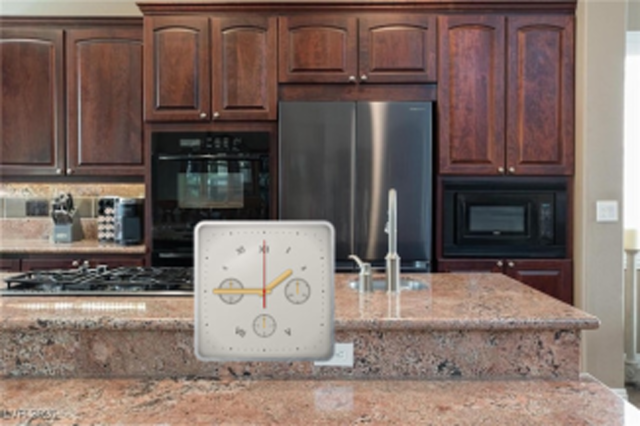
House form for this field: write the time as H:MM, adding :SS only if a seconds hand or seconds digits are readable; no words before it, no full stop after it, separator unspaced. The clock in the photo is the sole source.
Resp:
1:45
